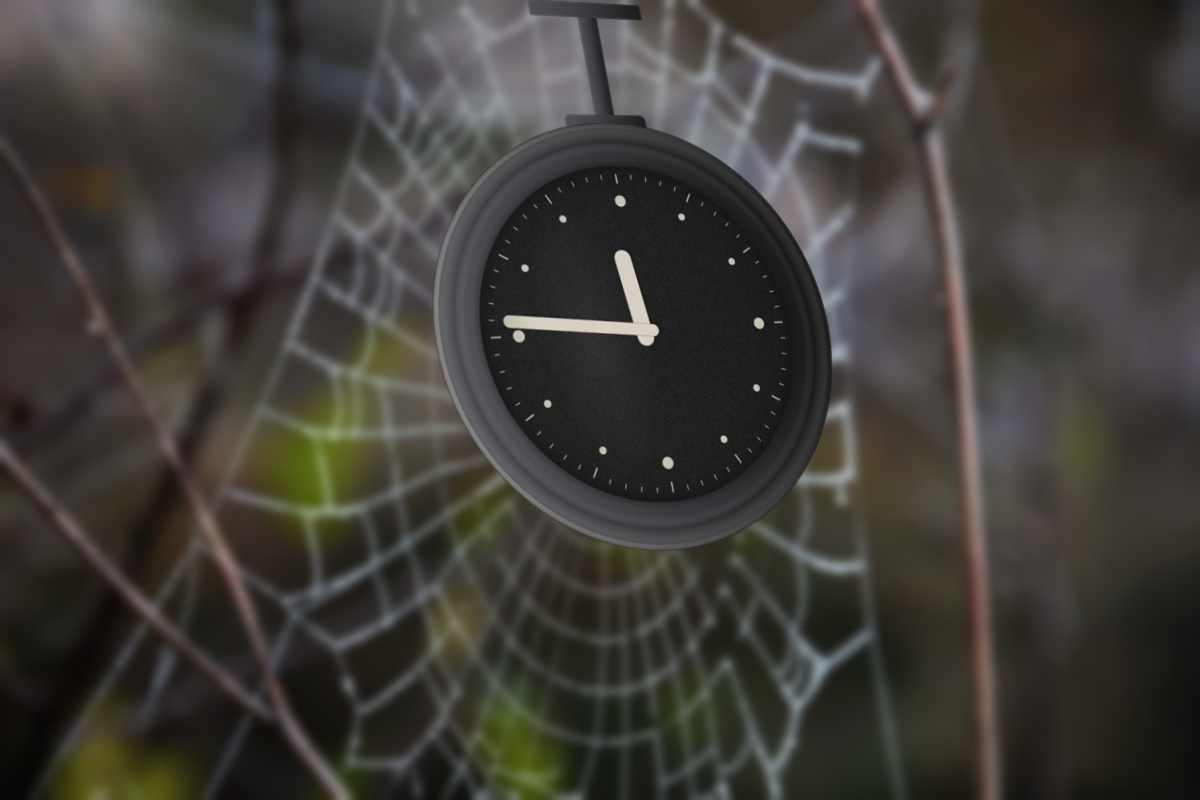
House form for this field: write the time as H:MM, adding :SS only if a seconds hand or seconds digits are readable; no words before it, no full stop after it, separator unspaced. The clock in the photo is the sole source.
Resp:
11:46
